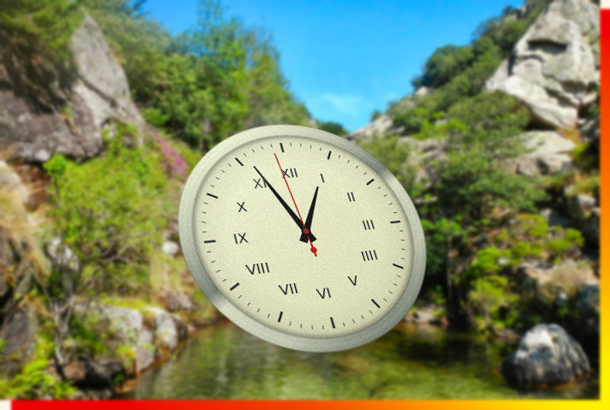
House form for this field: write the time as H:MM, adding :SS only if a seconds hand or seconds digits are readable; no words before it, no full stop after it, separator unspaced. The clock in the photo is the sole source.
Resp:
12:55:59
